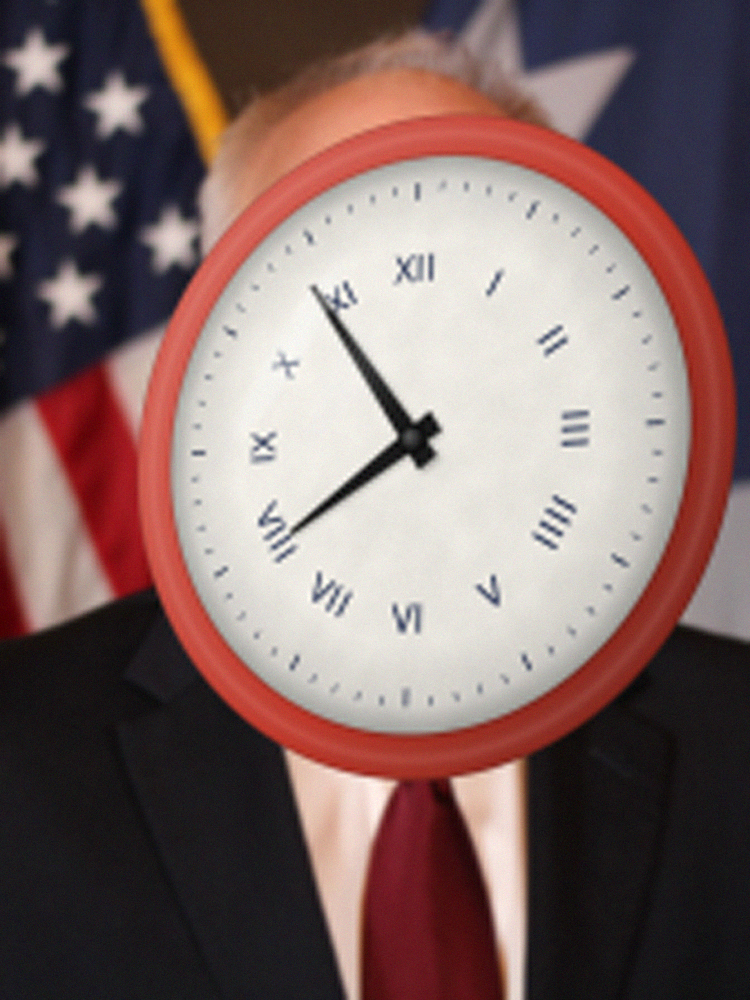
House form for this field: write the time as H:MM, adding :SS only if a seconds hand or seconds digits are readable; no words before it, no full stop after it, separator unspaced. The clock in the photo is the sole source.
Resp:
7:54
